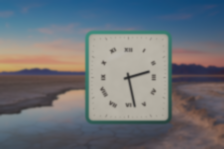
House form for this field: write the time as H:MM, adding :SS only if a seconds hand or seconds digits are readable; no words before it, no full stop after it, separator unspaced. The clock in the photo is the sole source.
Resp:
2:28
